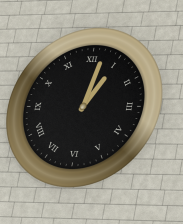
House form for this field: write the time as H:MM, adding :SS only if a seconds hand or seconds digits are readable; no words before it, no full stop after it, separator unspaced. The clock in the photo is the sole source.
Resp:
1:02
